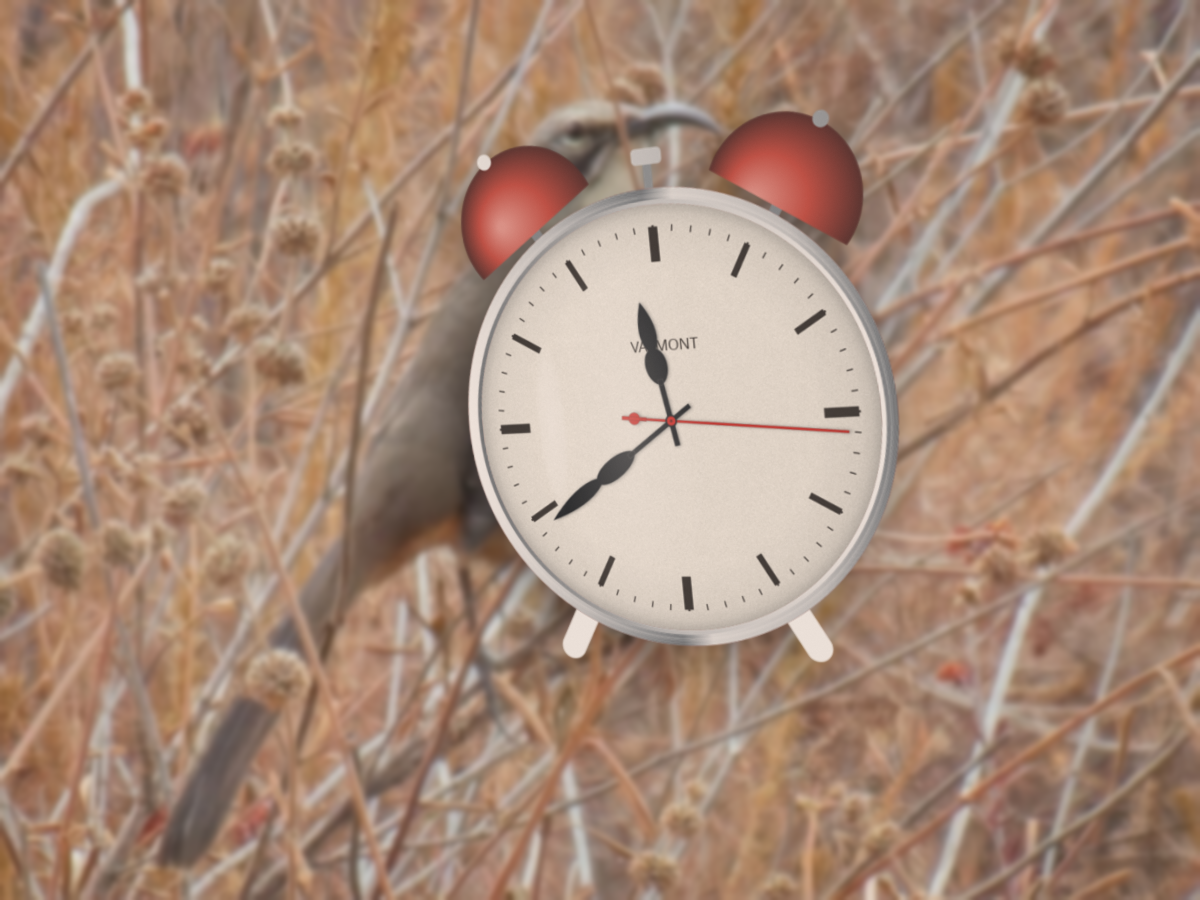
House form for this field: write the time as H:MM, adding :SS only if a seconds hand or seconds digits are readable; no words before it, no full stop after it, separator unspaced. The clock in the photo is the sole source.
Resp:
11:39:16
